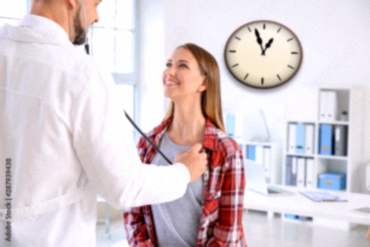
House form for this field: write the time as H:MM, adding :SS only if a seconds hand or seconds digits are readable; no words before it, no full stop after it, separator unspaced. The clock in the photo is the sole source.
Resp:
12:57
